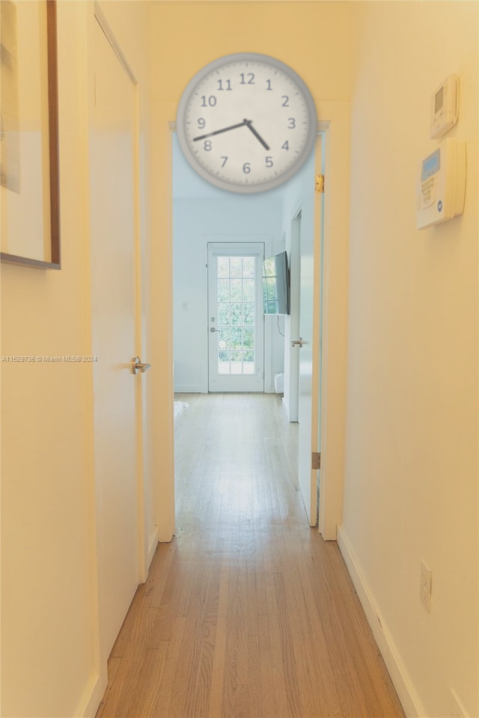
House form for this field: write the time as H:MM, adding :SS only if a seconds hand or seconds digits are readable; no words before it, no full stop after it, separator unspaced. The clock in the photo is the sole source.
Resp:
4:42
